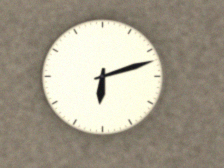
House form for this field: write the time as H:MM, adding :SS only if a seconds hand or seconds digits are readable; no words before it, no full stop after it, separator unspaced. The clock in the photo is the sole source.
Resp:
6:12
